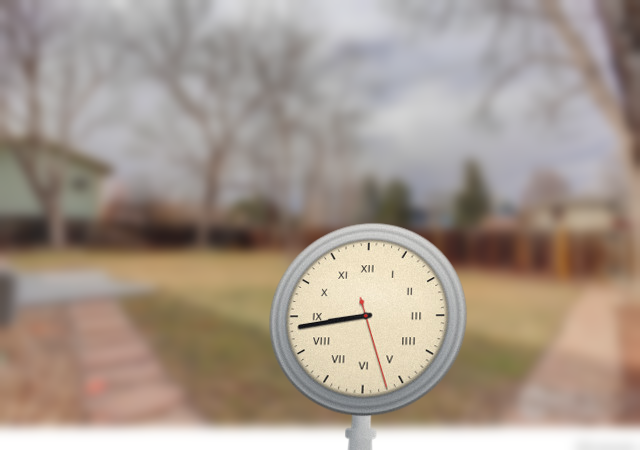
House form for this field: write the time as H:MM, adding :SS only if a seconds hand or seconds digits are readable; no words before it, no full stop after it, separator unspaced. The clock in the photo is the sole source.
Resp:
8:43:27
